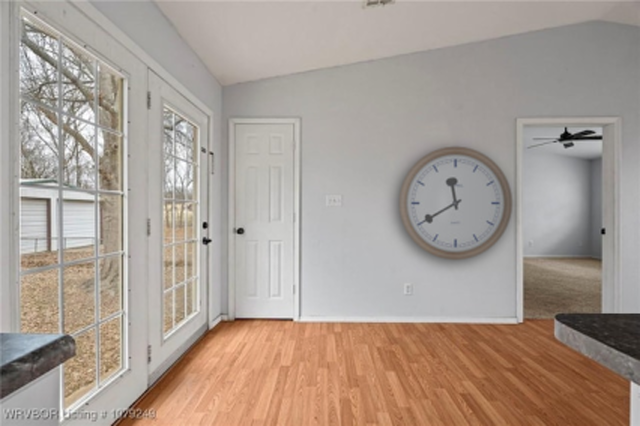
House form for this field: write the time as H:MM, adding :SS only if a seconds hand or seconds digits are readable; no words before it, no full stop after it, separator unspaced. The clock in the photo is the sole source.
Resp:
11:40
